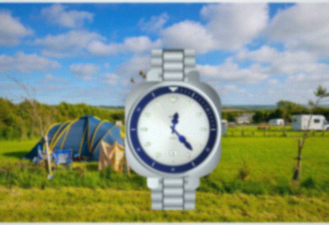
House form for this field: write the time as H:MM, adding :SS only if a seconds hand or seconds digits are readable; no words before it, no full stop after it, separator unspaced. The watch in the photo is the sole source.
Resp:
12:23
